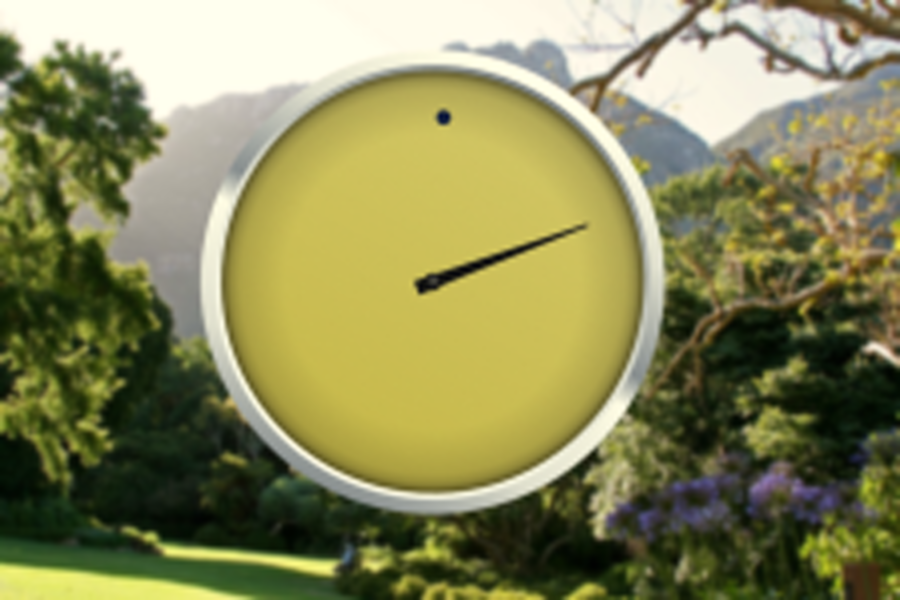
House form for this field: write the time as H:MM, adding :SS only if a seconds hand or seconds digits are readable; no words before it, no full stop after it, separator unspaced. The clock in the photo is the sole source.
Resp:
2:11
